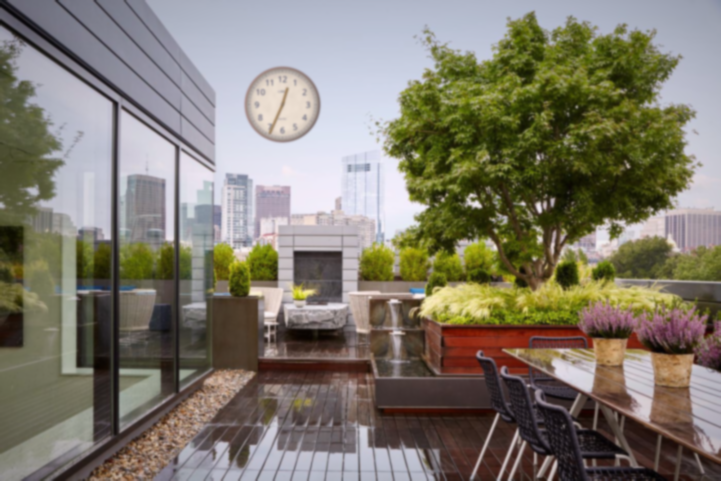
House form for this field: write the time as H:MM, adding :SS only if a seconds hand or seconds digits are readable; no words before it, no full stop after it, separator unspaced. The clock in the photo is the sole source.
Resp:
12:34
